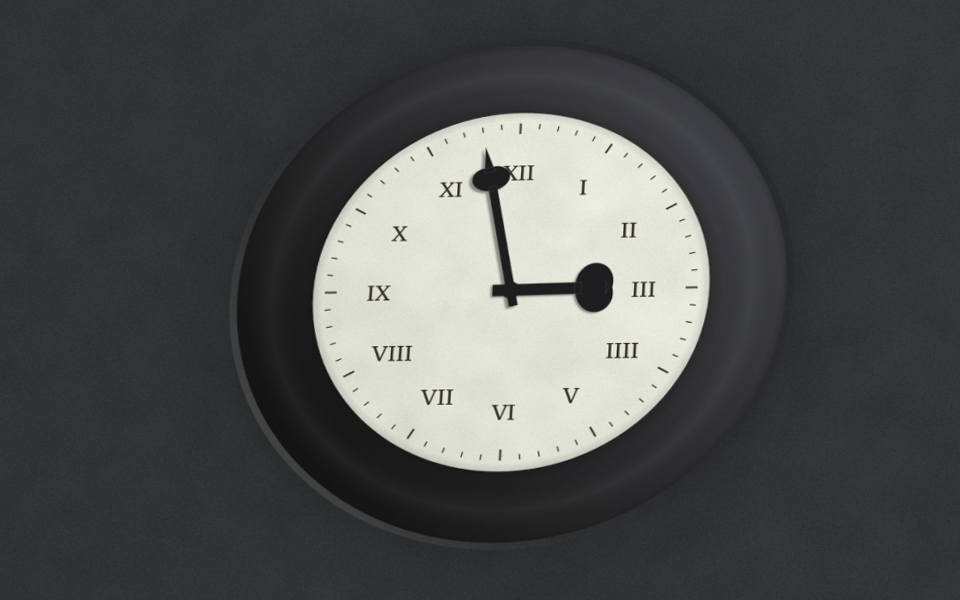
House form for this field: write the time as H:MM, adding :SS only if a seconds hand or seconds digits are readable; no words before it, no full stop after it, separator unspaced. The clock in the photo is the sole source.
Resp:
2:58
